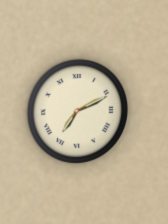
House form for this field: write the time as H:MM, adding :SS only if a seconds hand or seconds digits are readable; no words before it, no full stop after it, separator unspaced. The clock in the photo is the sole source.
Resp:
7:11
